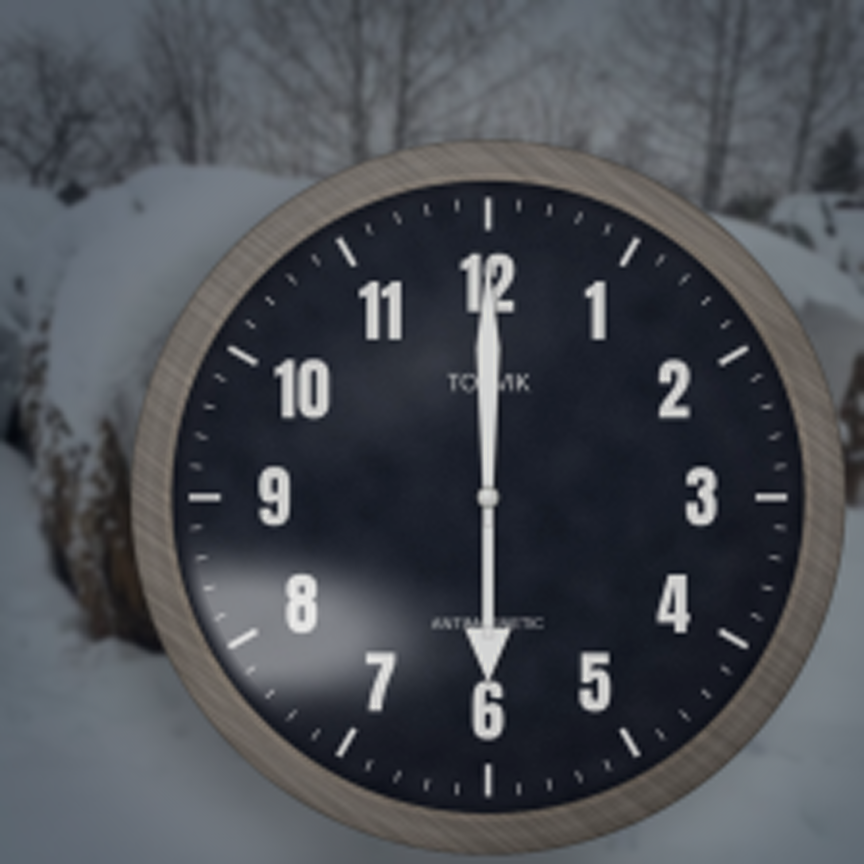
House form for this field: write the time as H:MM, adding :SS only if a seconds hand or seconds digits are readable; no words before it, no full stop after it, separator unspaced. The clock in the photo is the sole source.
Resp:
6:00
